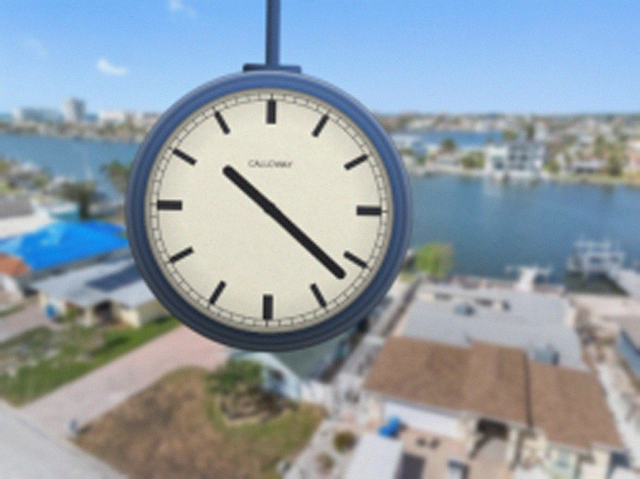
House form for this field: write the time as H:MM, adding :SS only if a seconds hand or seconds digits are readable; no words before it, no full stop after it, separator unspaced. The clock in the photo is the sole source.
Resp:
10:22
